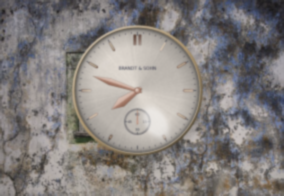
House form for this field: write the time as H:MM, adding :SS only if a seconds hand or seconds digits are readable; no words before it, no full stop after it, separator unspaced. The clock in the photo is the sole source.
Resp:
7:48
